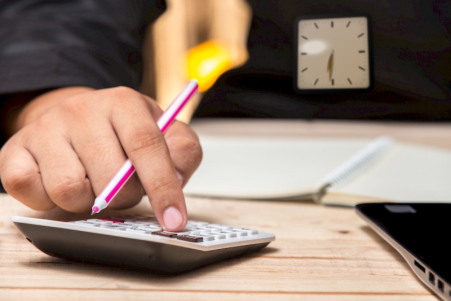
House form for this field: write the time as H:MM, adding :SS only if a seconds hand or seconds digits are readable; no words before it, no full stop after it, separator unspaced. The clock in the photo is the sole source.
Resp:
6:31
